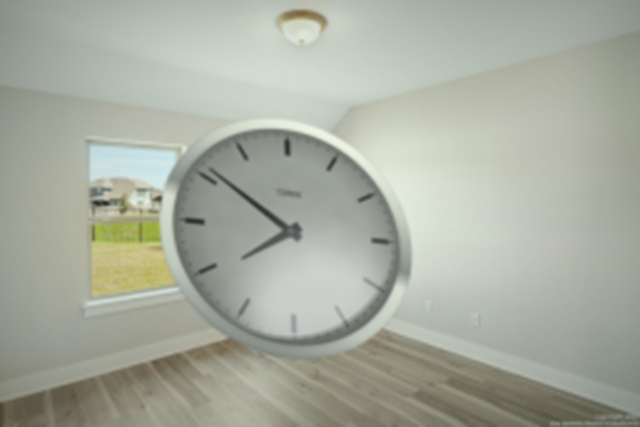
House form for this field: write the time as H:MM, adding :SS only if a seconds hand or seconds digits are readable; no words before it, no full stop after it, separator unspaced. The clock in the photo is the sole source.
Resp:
7:51
